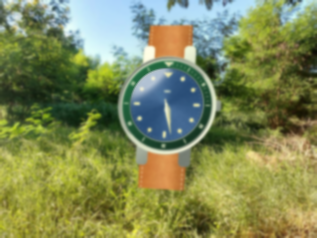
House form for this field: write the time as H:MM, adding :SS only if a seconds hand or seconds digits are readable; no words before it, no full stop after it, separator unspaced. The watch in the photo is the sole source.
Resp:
5:28
